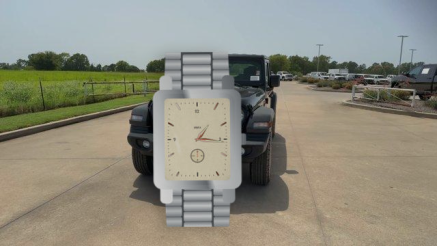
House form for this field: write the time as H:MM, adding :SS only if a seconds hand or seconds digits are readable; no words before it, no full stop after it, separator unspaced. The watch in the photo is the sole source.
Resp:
1:16
